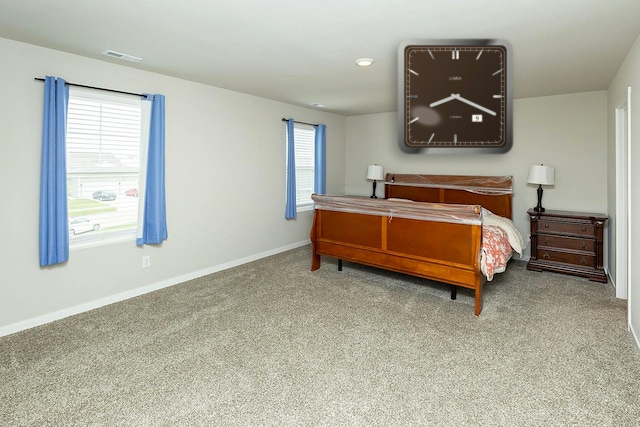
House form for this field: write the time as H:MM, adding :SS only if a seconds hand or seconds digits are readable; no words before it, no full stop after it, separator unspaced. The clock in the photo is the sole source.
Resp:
8:19
